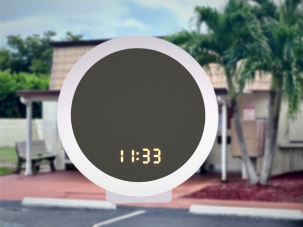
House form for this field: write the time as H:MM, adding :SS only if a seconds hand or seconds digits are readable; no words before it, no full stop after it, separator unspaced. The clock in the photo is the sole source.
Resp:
11:33
